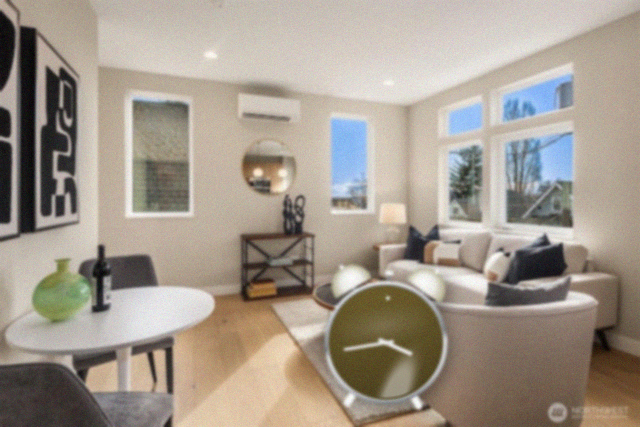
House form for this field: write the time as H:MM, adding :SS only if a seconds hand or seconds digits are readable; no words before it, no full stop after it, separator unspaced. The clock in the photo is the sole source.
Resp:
3:43
